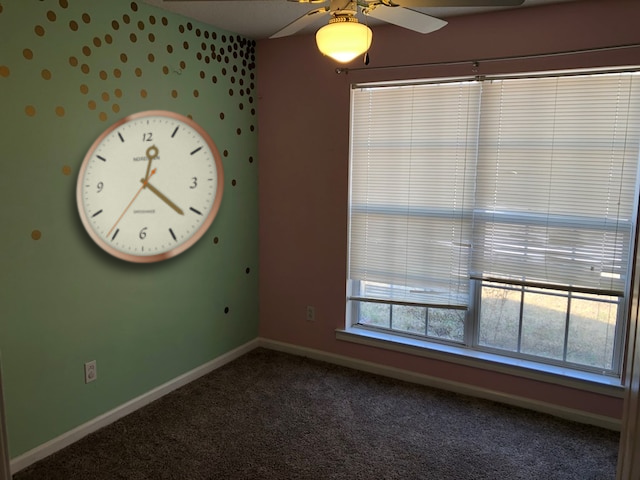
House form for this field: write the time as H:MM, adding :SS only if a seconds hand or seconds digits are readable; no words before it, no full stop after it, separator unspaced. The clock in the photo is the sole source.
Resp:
12:21:36
